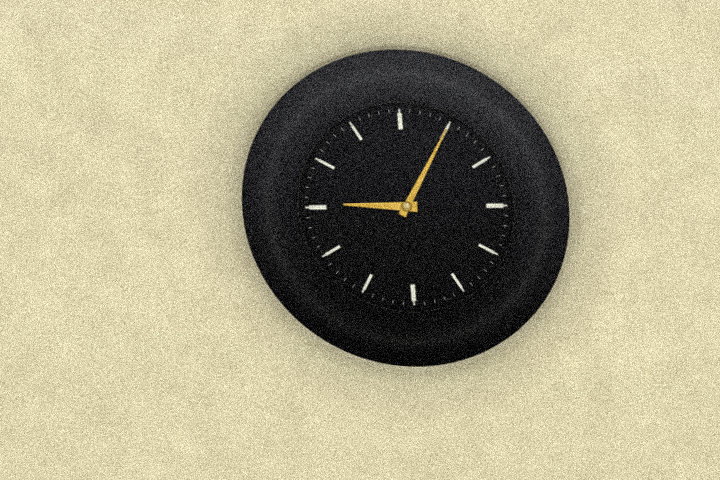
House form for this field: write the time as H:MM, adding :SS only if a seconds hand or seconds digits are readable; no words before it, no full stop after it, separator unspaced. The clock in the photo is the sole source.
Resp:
9:05
